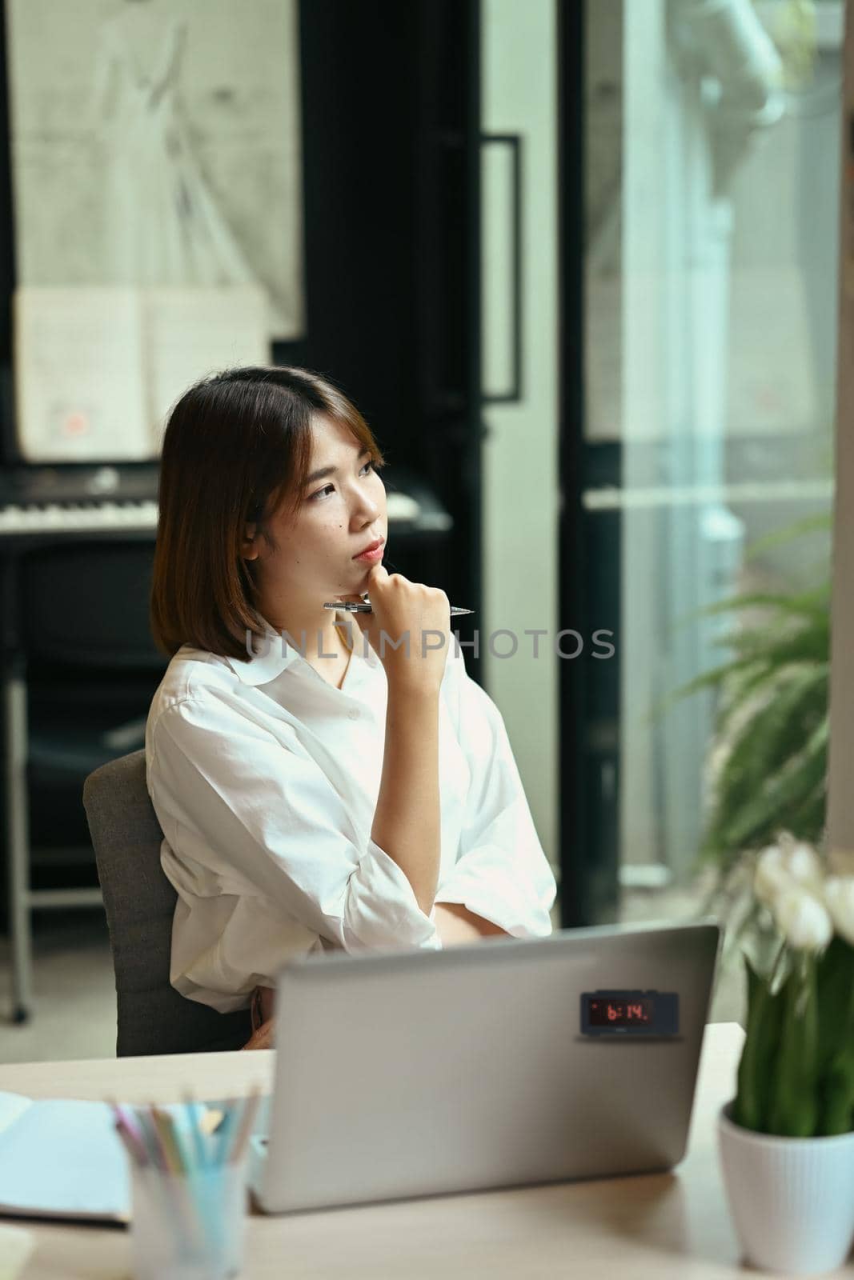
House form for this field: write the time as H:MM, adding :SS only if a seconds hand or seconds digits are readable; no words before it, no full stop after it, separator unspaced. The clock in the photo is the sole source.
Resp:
6:14
